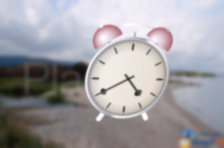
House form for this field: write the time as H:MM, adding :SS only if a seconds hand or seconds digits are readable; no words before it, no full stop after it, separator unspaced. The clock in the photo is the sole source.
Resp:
4:40
